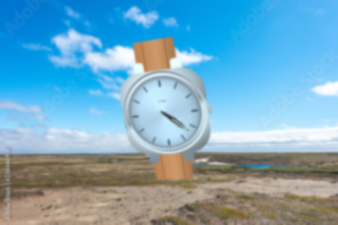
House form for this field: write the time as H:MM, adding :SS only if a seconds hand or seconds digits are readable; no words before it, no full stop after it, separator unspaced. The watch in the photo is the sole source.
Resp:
4:22
